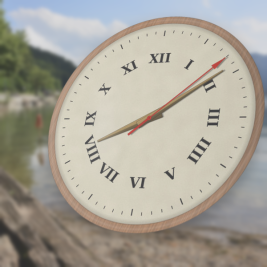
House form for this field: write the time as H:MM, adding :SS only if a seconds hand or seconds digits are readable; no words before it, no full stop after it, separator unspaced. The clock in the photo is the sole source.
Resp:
8:09:08
